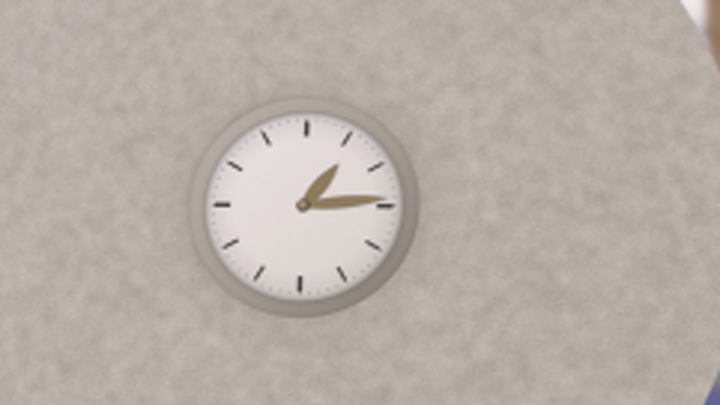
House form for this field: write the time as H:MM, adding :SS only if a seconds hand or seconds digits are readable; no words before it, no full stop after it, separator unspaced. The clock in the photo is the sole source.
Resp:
1:14
